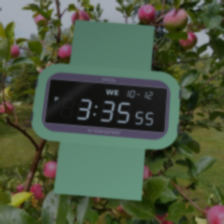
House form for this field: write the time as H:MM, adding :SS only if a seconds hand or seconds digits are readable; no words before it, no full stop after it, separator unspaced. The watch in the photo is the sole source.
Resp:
3:35:55
